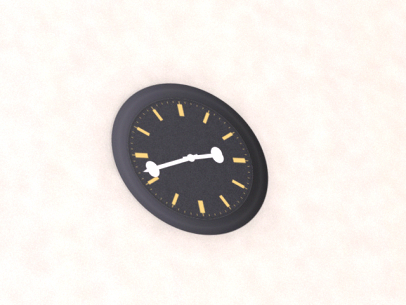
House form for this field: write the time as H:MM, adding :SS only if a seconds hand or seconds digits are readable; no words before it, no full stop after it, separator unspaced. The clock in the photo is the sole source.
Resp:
2:42
